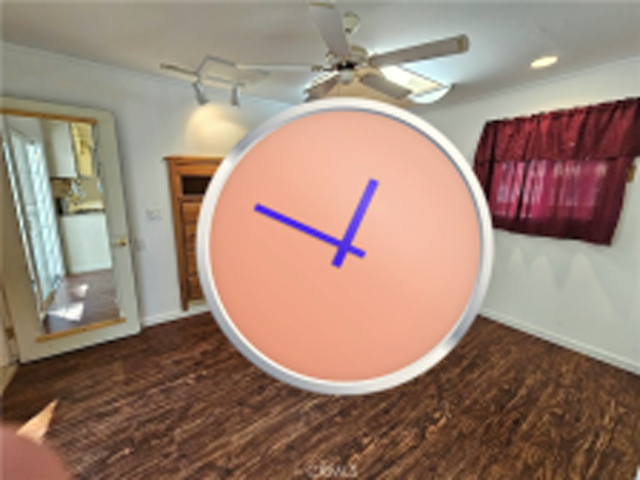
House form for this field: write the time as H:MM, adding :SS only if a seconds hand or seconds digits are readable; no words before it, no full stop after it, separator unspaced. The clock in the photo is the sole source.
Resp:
12:49
